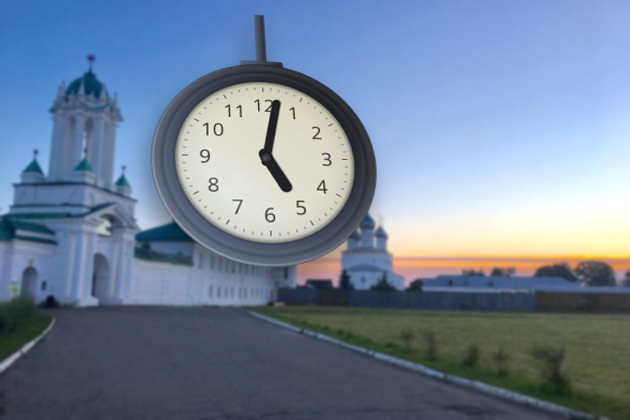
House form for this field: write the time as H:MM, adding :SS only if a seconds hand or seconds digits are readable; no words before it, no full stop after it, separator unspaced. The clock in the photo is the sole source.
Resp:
5:02
